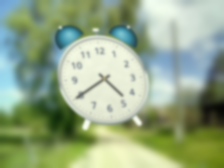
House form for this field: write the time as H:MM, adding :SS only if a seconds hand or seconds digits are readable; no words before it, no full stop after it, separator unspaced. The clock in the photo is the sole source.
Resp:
4:40
